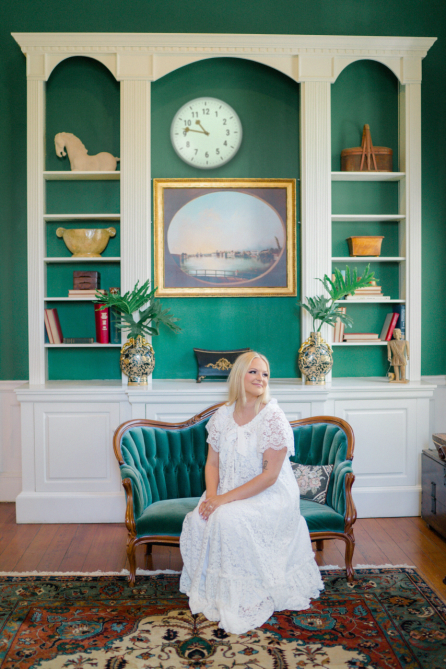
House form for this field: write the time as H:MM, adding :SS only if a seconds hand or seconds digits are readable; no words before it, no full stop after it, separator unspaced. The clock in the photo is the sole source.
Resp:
10:47
